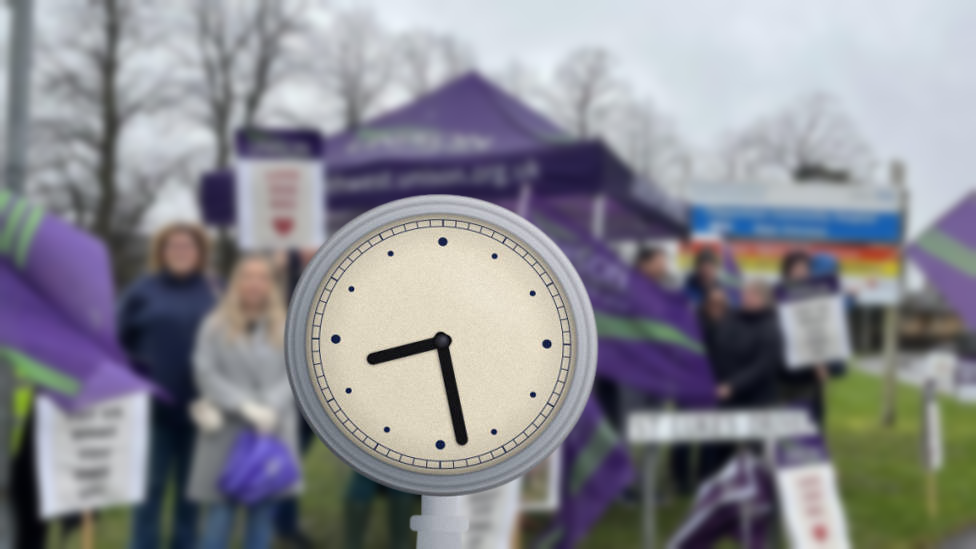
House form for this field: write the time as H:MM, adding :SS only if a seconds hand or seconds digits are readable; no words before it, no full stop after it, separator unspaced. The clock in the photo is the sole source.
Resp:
8:28
